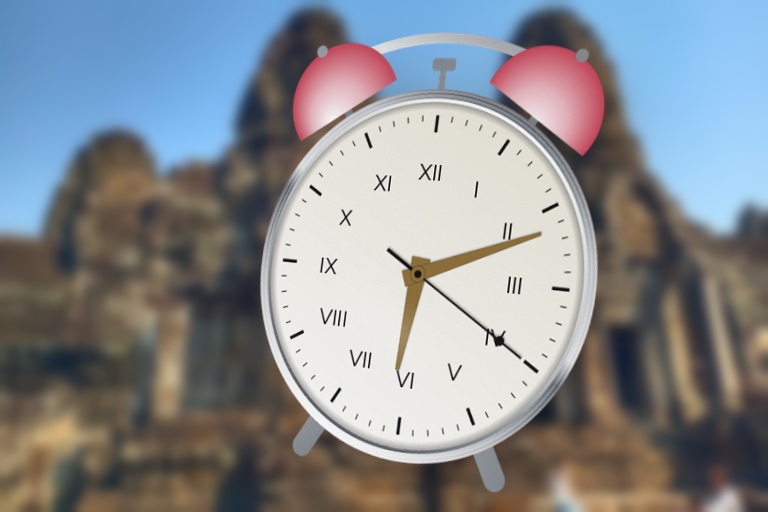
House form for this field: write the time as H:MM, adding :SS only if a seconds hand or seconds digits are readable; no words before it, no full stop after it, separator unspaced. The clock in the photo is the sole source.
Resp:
6:11:20
